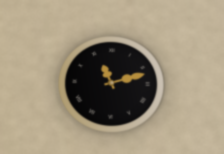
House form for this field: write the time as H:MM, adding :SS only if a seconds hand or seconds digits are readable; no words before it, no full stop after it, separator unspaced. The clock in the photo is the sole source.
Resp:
11:12
